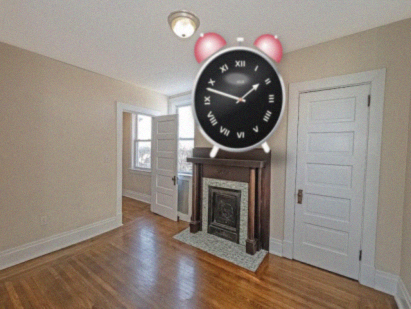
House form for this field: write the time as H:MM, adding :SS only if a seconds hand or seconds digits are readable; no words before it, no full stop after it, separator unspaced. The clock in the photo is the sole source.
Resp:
1:48
